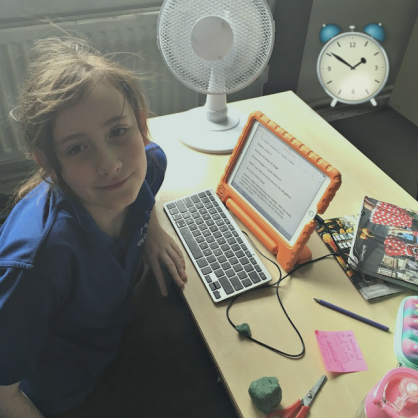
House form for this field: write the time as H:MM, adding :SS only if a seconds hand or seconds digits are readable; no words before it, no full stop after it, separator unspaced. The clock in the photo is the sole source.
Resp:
1:51
